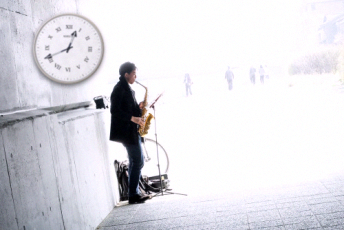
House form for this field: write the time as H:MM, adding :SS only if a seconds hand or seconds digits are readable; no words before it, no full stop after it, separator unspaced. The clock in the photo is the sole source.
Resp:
12:41
